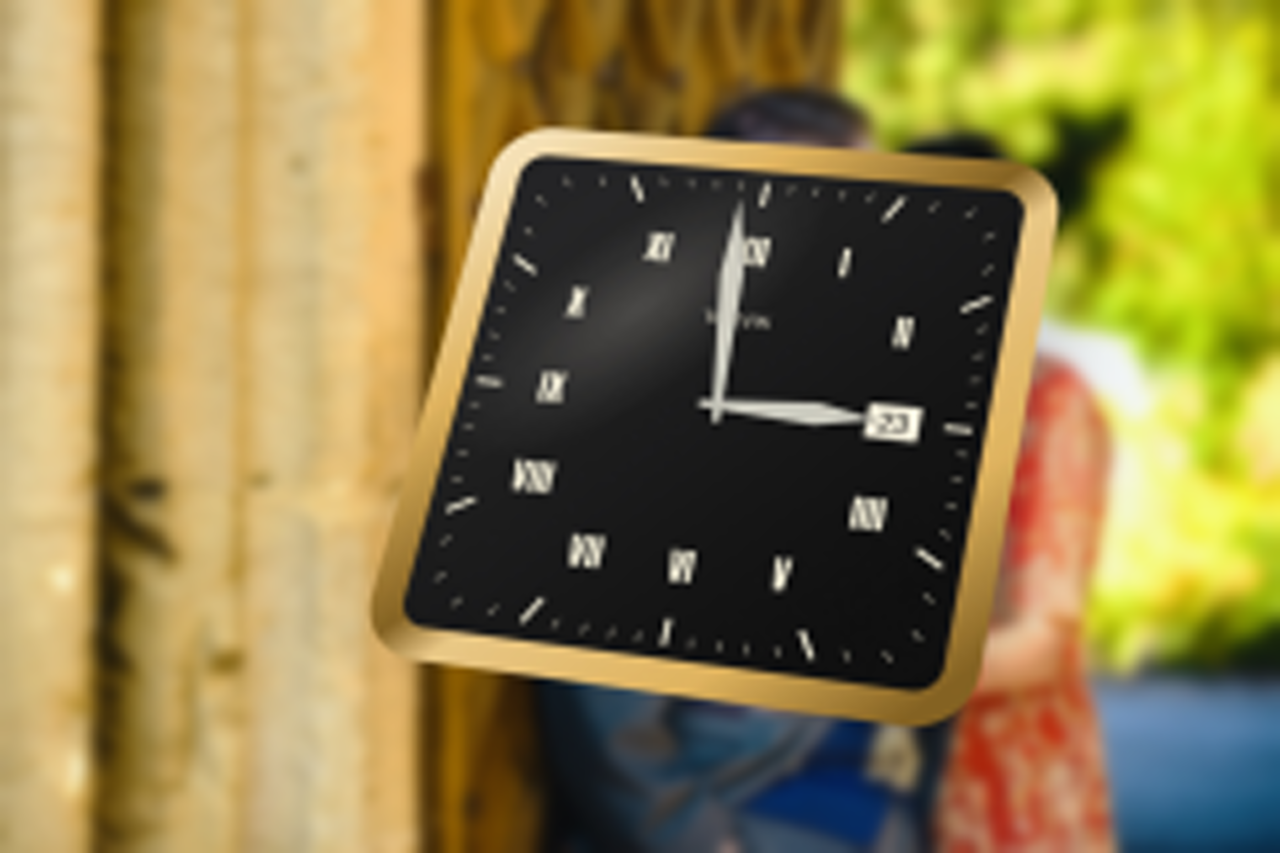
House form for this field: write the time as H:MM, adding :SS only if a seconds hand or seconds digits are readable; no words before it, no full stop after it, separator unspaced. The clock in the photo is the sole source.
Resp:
2:59
